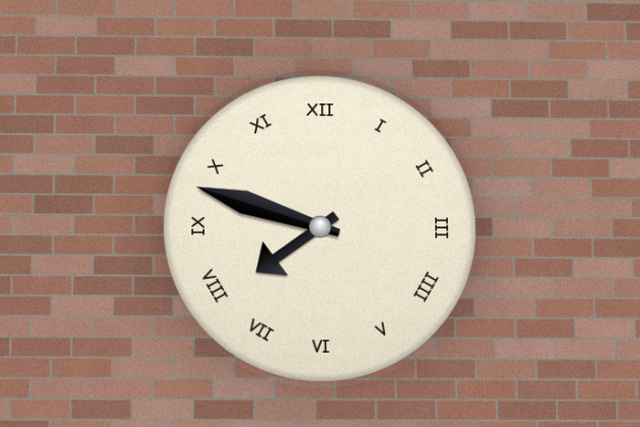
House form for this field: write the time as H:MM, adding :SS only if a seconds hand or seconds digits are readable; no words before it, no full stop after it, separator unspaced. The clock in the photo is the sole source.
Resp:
7:48
